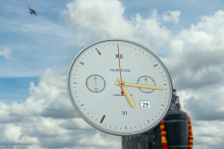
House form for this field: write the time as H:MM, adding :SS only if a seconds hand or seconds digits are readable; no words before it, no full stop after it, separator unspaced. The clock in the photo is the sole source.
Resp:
5:16
